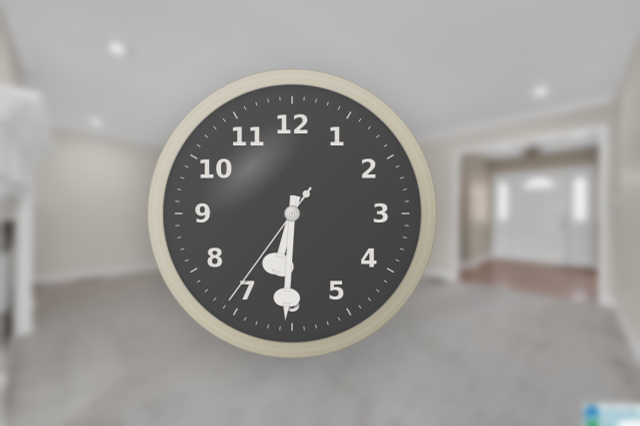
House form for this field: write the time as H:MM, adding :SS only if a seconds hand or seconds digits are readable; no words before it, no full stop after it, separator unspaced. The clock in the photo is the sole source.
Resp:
6:30:36
